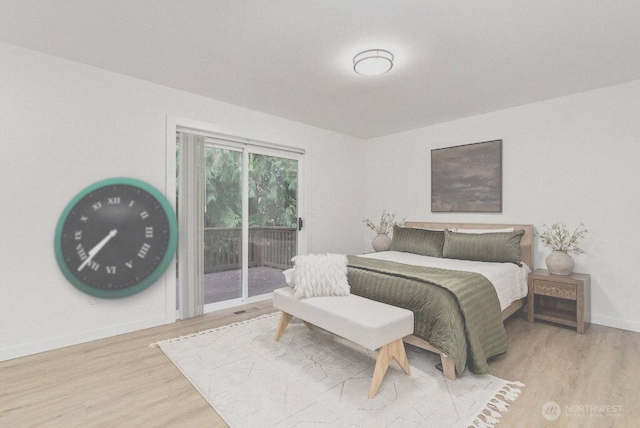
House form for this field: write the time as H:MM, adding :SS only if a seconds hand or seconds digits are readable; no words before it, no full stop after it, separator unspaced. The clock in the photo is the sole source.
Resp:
7:37
